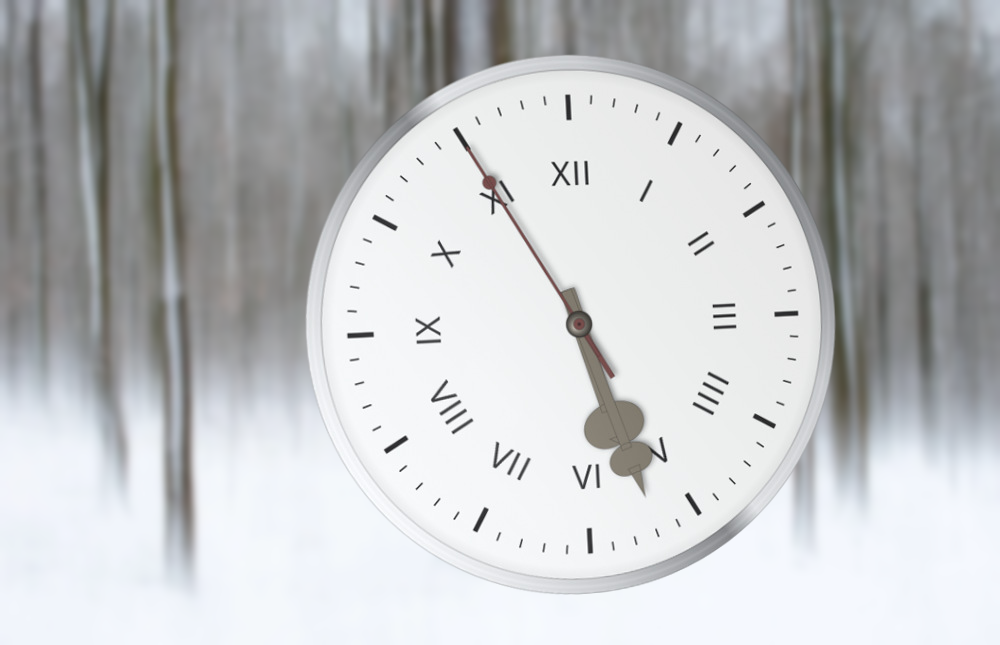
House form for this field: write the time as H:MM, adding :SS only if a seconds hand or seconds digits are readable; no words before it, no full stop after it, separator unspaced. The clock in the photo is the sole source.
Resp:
5:26:55
